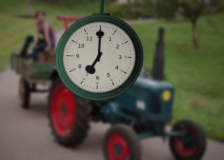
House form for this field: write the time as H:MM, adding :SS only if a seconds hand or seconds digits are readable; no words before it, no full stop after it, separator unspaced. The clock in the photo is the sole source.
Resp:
7:00
